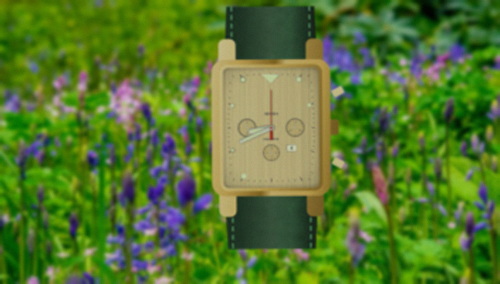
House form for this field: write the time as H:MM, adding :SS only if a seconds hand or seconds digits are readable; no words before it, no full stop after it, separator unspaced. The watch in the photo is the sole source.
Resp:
8:41
